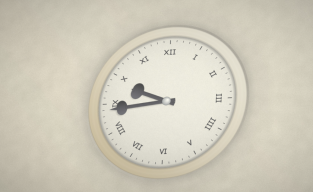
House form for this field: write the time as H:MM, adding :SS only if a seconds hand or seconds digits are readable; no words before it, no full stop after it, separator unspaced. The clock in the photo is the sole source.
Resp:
9:44
